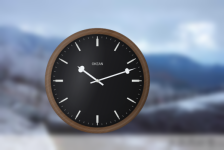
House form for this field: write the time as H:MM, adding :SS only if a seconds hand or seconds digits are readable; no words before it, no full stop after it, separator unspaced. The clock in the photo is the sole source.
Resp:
10:12
